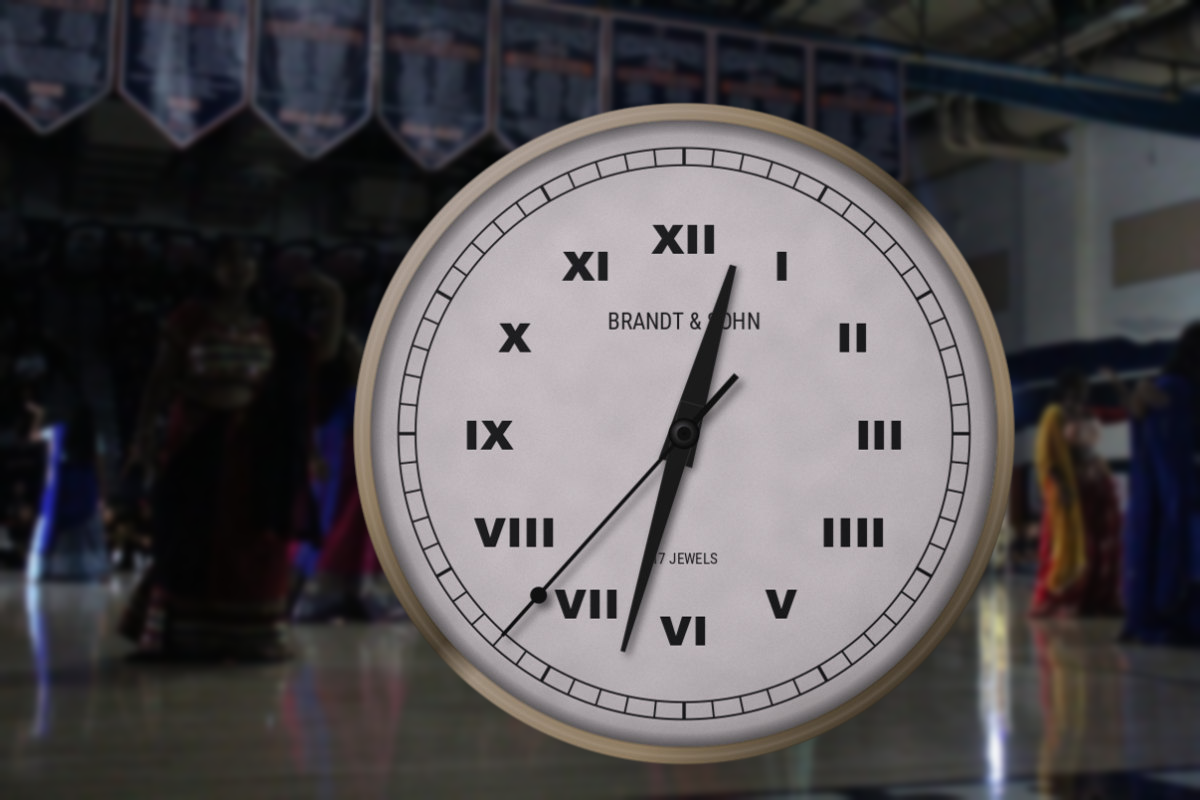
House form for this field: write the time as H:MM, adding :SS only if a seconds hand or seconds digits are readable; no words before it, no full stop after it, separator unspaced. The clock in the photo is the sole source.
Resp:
12:32:37
